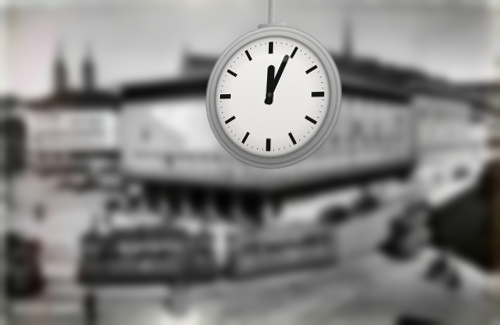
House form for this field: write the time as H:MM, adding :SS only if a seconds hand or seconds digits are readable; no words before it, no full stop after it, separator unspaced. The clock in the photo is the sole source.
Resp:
12:04
